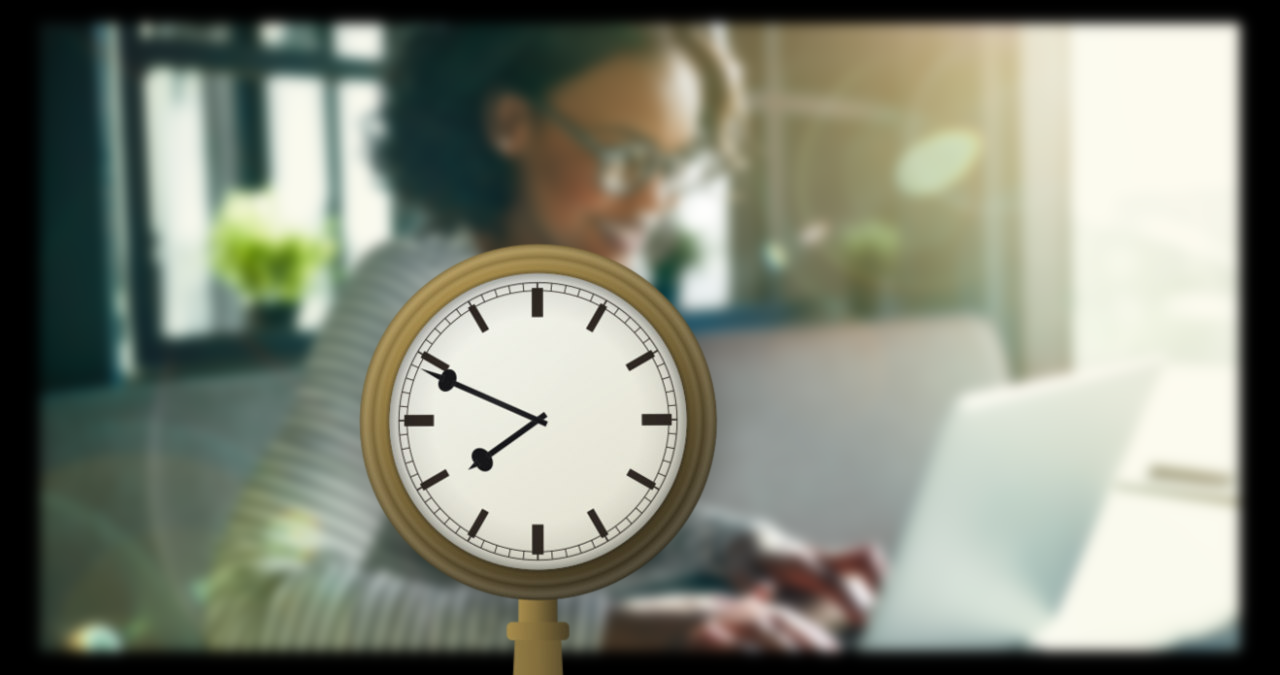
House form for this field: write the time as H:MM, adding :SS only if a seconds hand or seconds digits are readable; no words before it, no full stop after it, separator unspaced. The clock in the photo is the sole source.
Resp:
7:49
